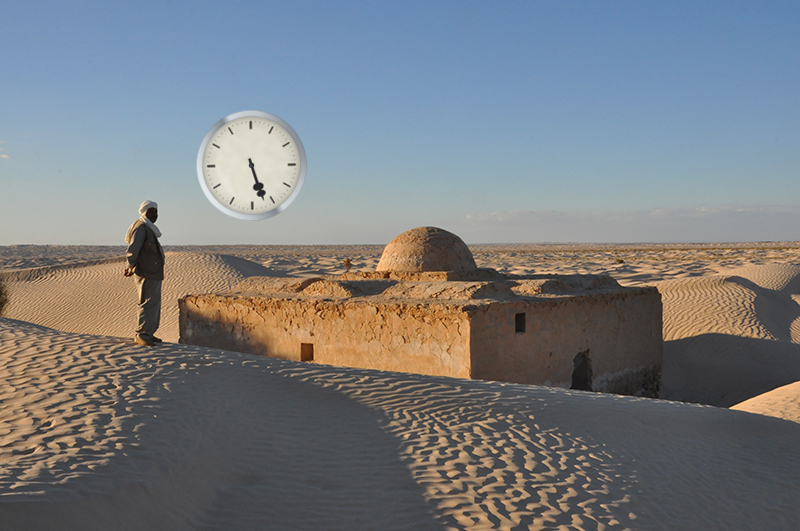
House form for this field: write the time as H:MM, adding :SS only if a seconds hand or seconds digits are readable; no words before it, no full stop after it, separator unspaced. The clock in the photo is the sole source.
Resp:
5:27
